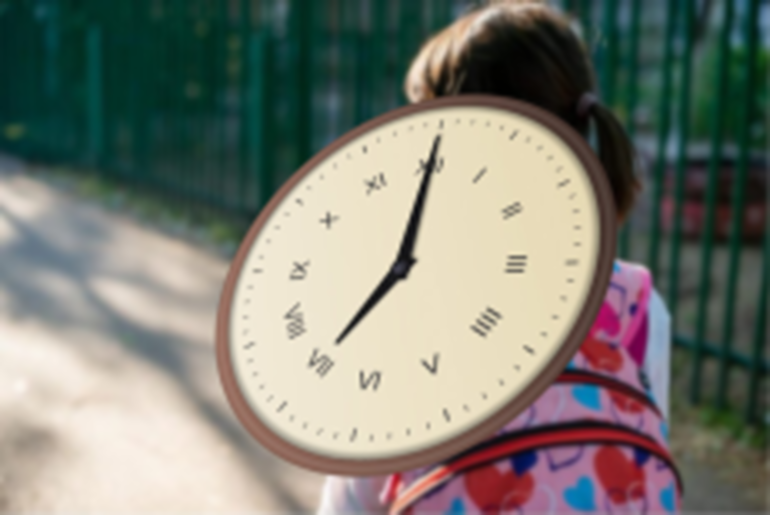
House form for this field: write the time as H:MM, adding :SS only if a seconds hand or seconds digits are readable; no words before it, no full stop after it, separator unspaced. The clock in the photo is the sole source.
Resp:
7:00
